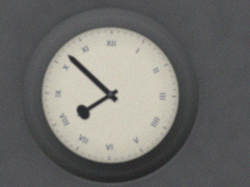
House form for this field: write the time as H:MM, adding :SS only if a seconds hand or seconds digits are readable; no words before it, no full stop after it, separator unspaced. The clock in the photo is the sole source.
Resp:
7:52
